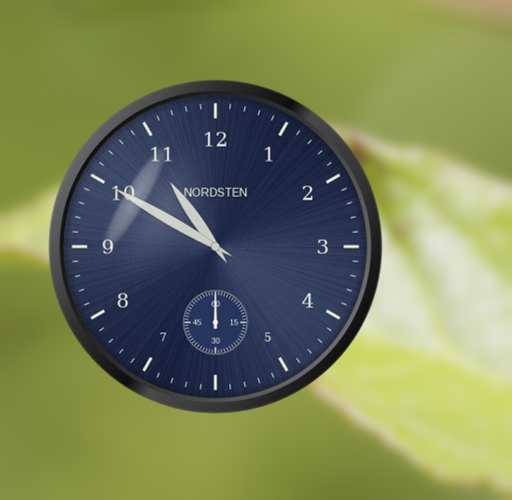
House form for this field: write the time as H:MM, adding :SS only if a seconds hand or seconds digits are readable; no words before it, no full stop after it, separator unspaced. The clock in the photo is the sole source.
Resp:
10:50
